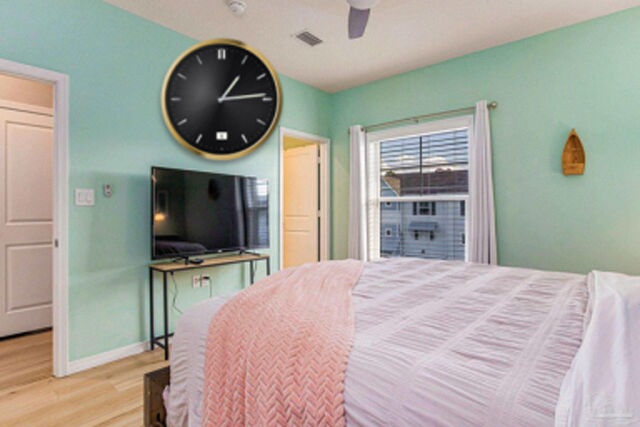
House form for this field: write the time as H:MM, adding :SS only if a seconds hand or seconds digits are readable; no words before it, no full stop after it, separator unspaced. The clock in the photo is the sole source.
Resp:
1:14
